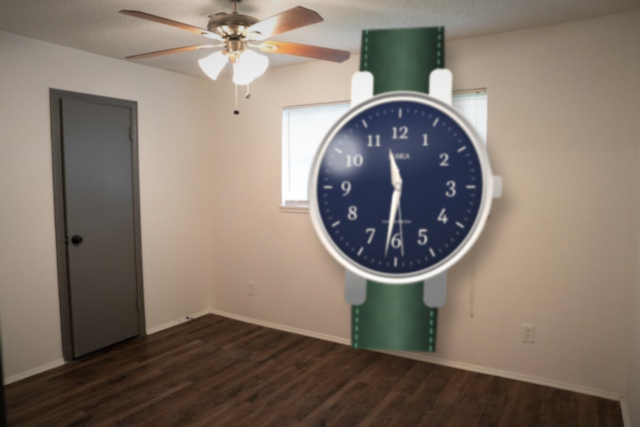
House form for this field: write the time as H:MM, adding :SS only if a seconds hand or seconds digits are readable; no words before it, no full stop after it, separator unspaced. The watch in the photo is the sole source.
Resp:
11:31:29
